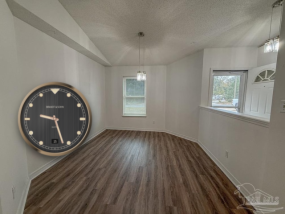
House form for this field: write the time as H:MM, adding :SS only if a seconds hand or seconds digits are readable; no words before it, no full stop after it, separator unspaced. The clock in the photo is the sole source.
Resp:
9:27
